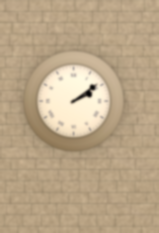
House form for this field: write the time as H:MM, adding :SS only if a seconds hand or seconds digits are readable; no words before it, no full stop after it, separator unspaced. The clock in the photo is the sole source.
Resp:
2:09
